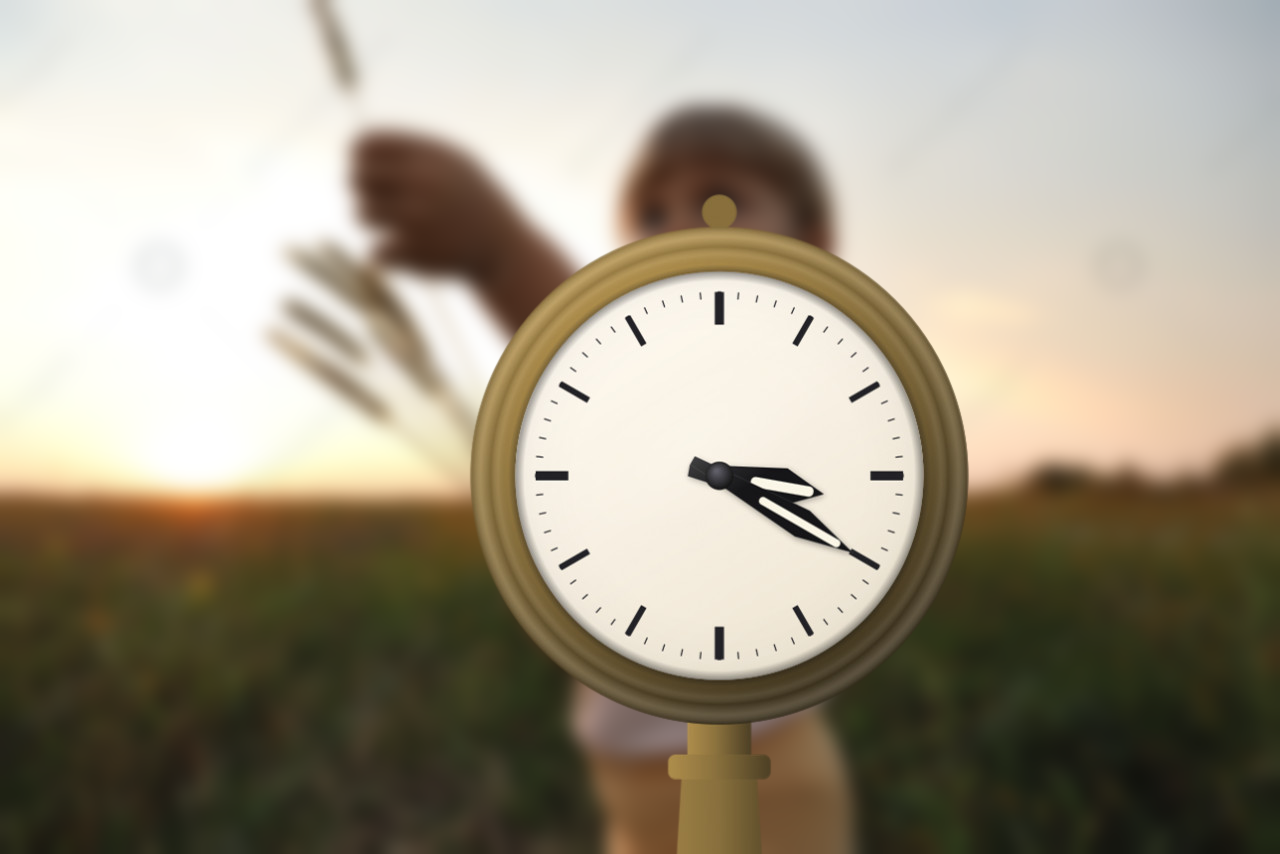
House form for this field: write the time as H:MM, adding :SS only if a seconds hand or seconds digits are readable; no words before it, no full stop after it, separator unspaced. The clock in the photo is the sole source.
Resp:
3:20
